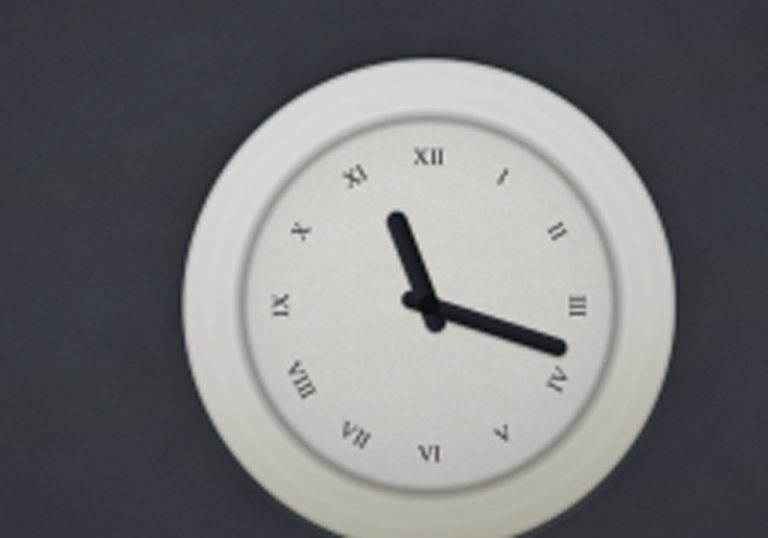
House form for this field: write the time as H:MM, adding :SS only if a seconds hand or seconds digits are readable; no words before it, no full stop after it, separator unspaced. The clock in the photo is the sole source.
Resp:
11:18
